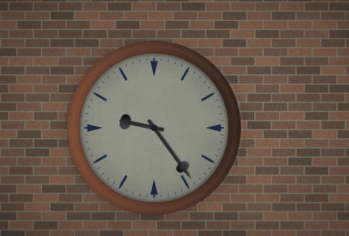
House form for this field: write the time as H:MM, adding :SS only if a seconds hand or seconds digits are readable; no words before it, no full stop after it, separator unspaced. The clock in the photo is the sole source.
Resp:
9:24
